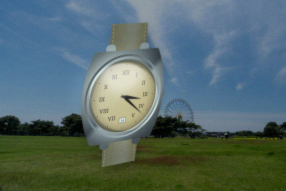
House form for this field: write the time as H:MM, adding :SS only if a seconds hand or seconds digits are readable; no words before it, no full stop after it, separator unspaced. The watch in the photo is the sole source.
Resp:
3:22
